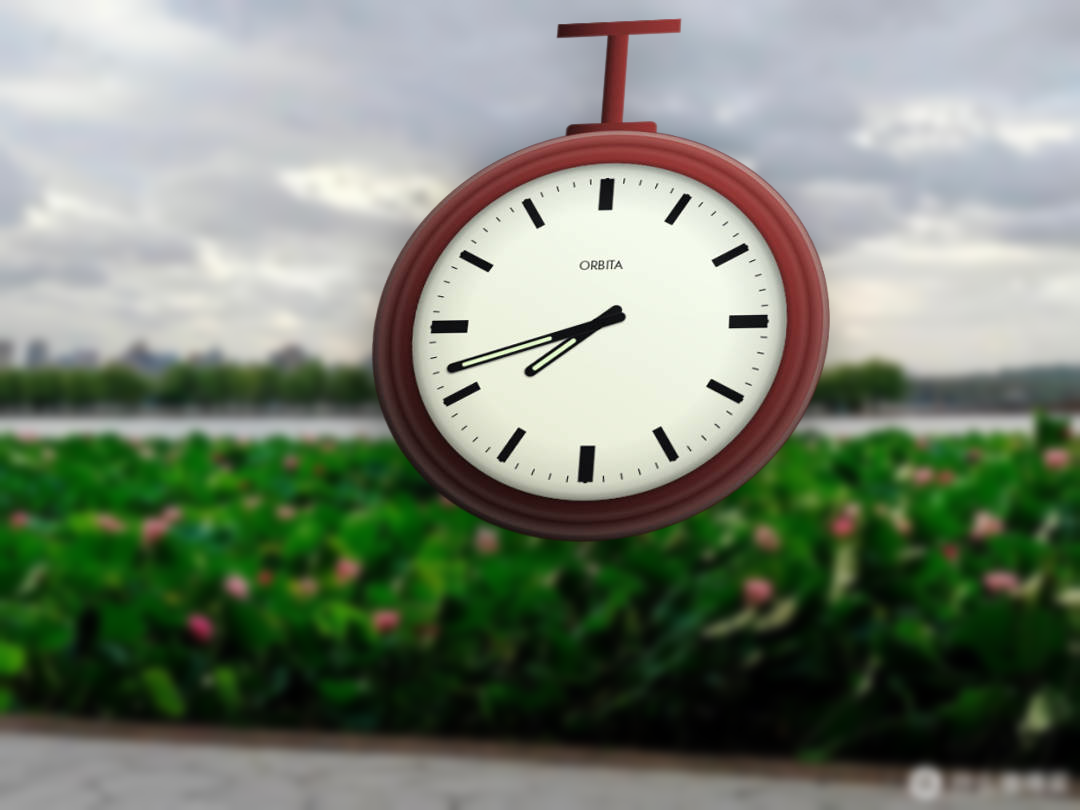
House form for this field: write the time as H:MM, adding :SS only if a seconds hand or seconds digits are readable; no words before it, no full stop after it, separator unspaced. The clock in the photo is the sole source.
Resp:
7:42
